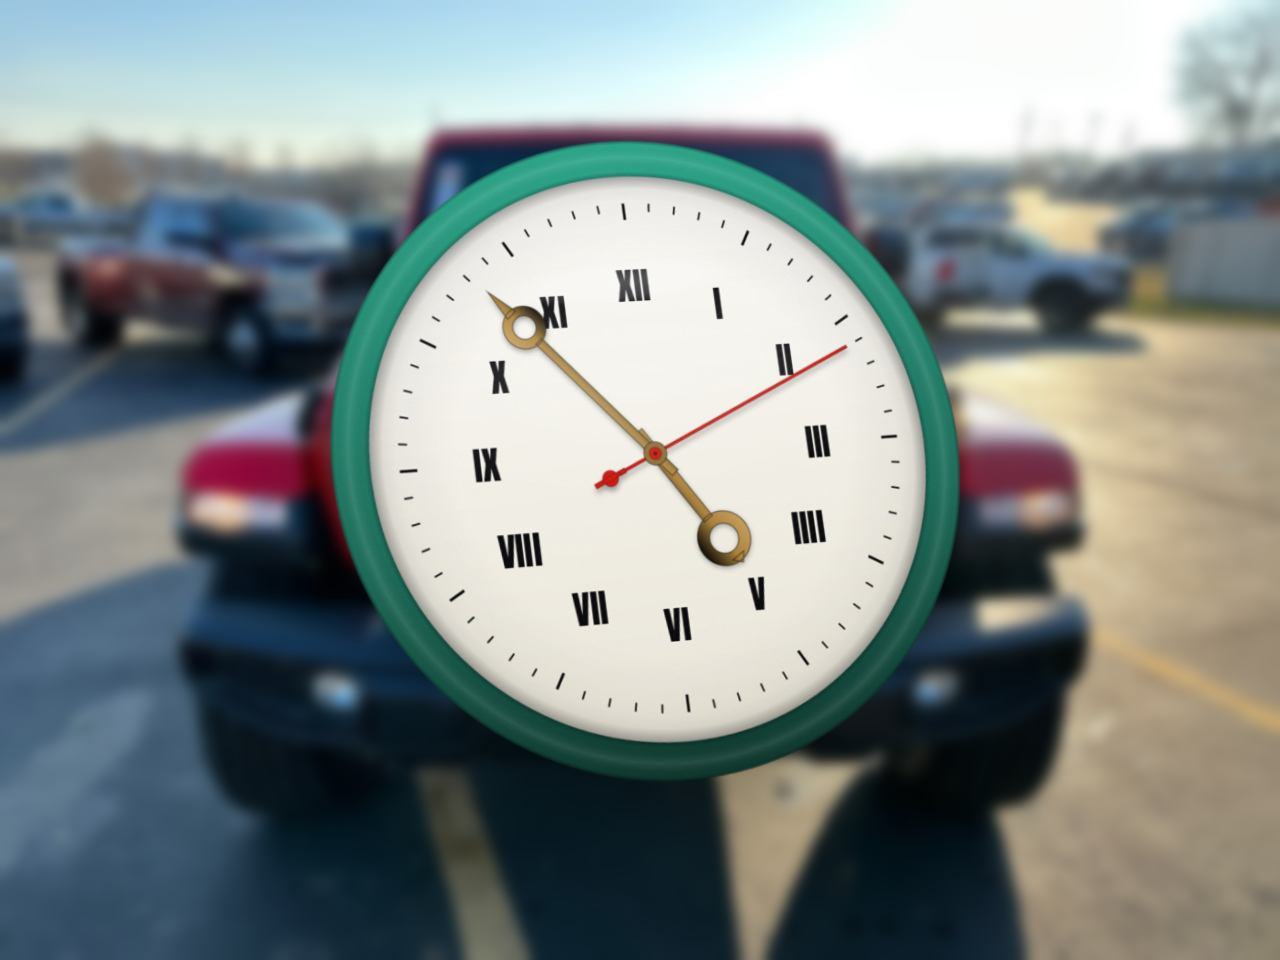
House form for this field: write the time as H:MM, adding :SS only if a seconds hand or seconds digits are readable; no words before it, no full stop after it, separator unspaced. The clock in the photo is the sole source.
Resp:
4:53:11
